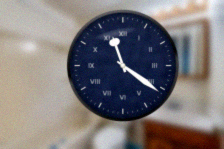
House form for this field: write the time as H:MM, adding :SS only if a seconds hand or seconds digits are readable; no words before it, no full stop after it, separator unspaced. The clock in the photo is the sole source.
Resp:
11:21
